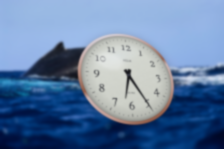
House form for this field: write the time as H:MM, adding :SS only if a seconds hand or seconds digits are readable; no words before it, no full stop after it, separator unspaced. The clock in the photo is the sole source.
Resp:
6:25
